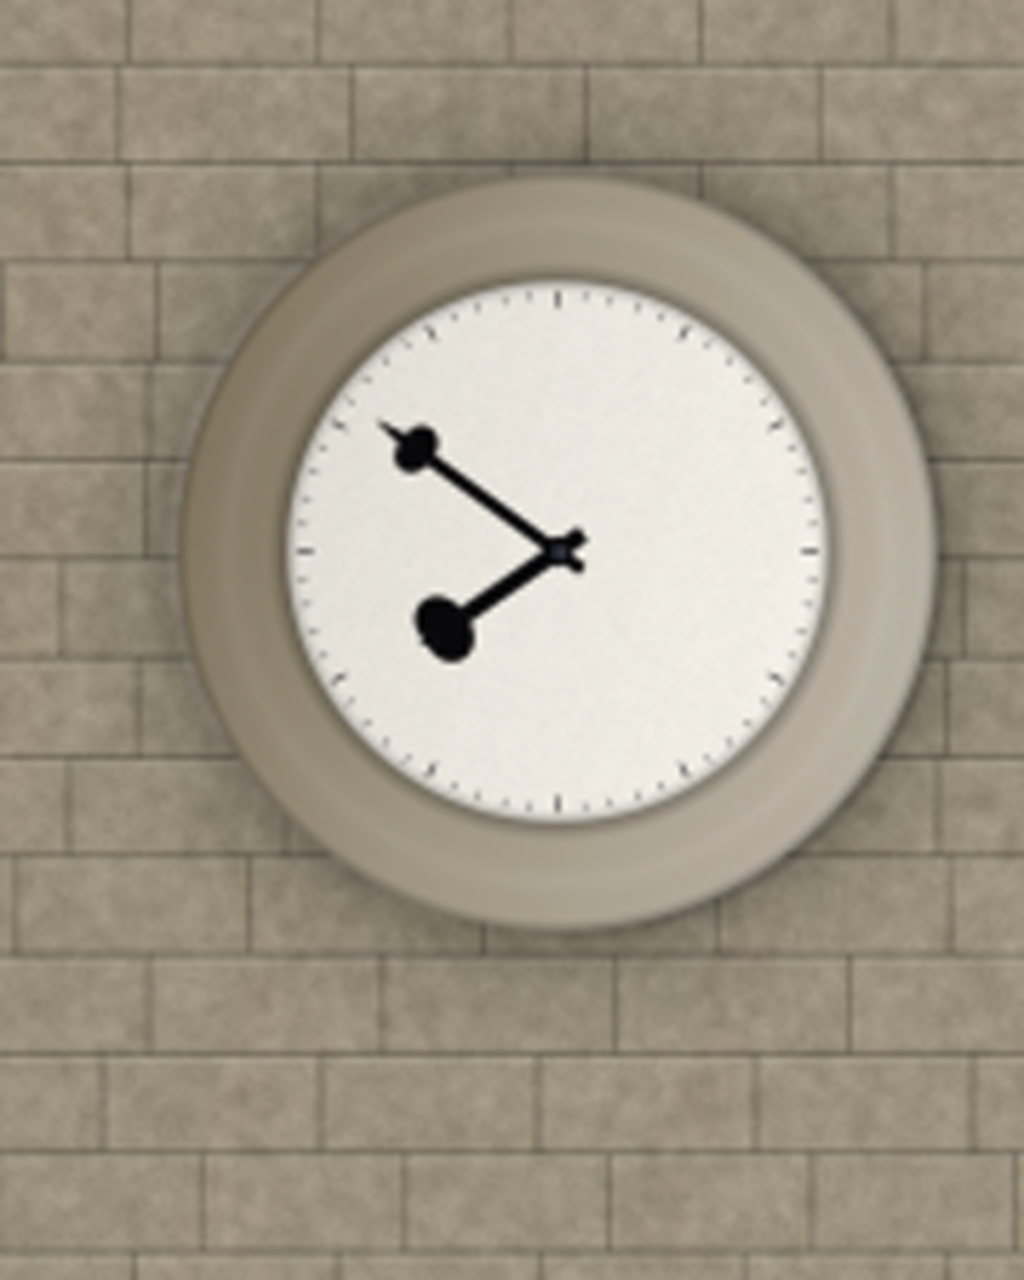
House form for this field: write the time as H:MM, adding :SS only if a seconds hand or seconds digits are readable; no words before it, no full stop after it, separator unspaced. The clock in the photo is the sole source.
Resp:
7:51
